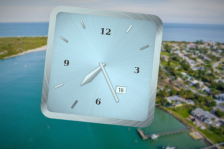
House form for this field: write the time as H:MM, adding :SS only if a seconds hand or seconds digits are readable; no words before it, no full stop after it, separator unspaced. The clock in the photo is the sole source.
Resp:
7:25
